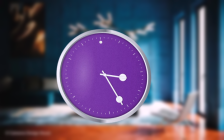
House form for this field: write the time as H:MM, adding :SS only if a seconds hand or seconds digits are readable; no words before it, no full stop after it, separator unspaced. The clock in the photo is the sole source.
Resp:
3:26
